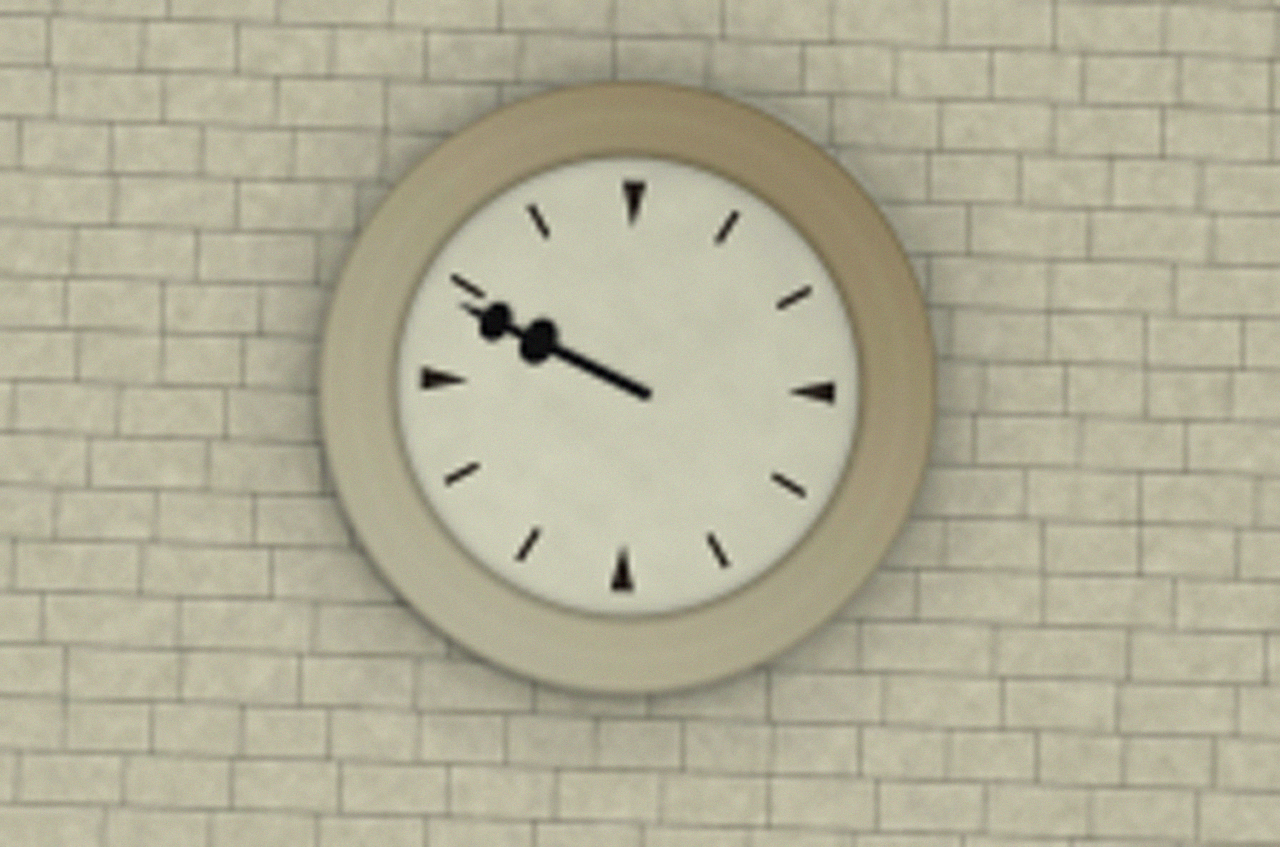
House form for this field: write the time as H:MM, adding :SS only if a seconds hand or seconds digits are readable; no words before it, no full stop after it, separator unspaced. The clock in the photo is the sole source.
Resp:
9:49
